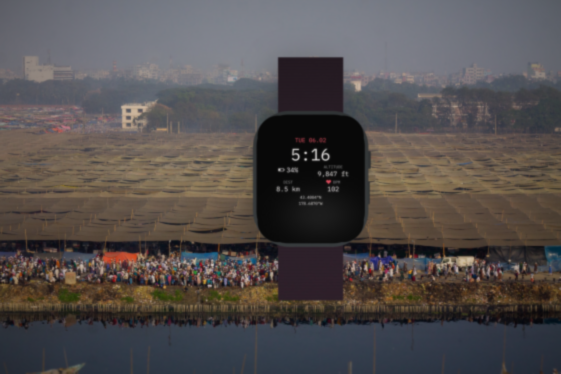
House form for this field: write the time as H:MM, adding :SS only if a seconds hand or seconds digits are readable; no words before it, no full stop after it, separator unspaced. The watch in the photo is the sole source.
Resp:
5:16
